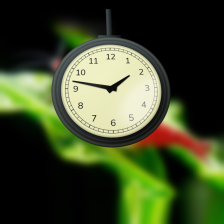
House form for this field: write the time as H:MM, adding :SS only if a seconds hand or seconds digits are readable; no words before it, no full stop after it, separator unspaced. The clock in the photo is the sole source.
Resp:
1:47
